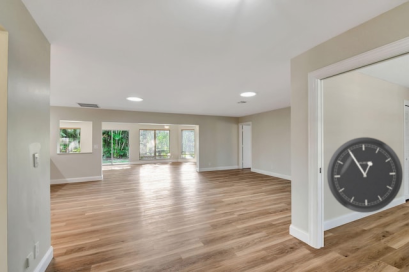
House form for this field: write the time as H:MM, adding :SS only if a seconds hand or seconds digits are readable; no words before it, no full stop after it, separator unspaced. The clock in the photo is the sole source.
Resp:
12:55
